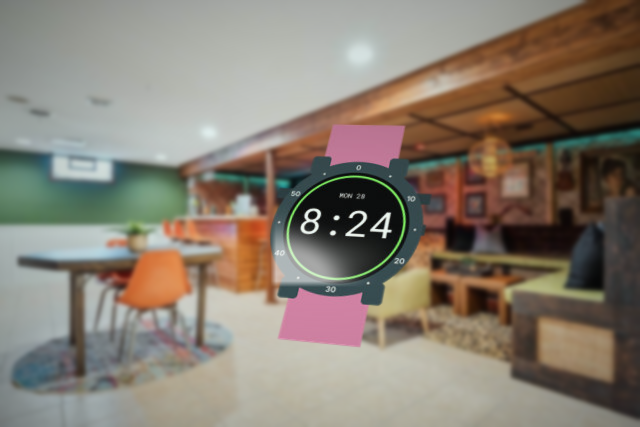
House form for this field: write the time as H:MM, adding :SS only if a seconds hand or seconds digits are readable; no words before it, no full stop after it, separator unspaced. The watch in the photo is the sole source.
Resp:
8:24
